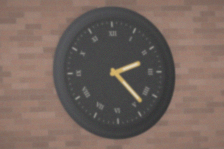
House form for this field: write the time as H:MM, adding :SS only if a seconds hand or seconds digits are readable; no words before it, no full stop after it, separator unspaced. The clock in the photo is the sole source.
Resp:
2:23
